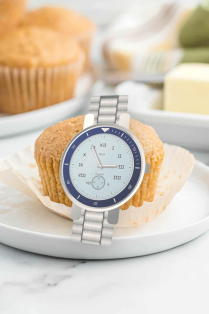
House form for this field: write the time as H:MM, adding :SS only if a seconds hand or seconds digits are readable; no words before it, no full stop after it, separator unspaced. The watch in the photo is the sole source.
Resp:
2:55
